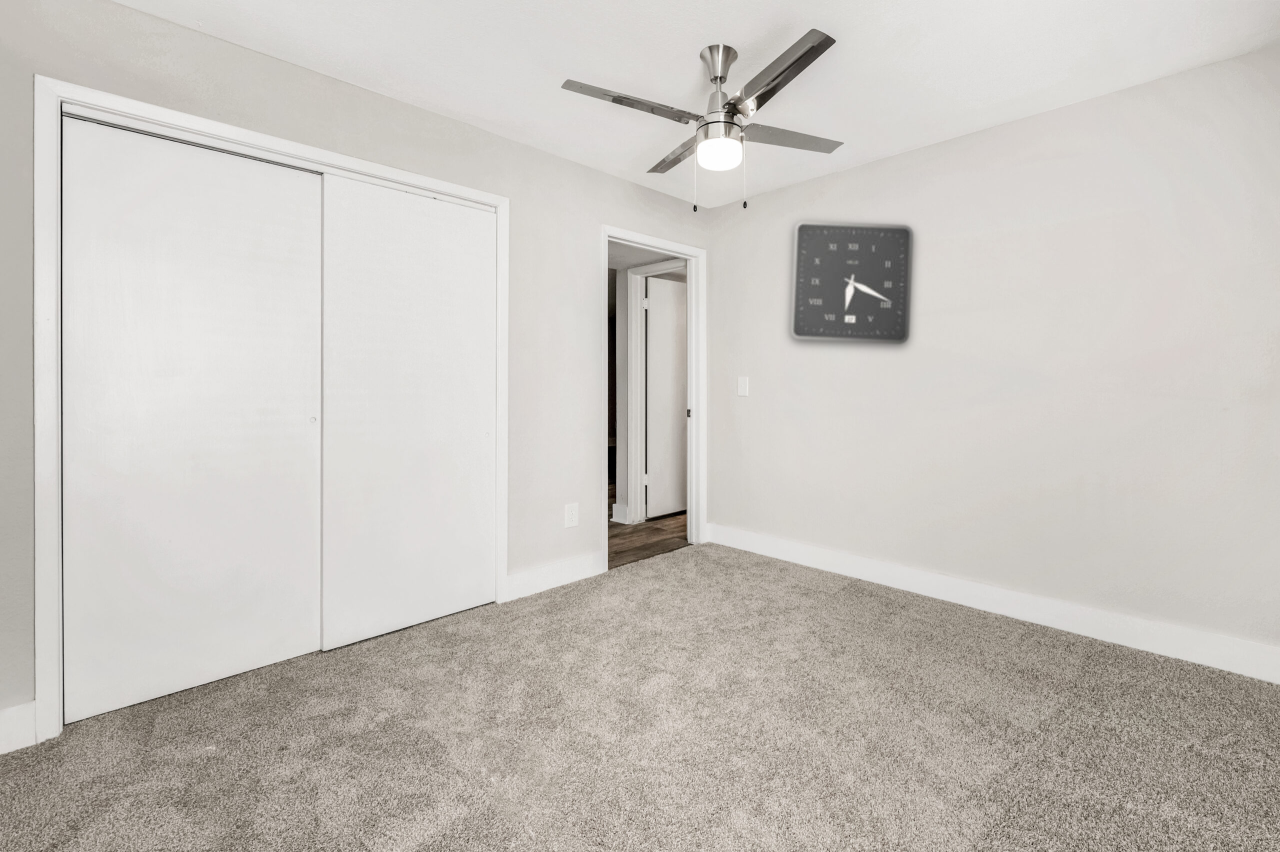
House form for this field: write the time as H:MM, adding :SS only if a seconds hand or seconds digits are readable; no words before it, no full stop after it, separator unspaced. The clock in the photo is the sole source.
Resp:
6:19
